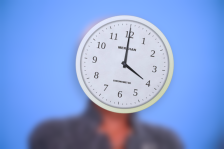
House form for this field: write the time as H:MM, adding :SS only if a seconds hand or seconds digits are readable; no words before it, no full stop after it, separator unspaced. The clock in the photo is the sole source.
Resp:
4:00
